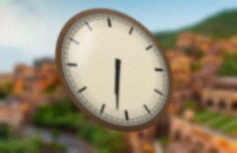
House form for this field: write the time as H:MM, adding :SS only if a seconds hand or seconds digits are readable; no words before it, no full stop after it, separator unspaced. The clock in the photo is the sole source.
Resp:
6:32
